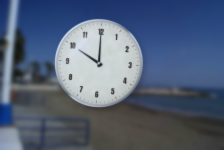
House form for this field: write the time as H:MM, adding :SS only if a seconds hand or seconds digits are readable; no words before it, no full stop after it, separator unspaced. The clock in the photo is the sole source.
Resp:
10:00
